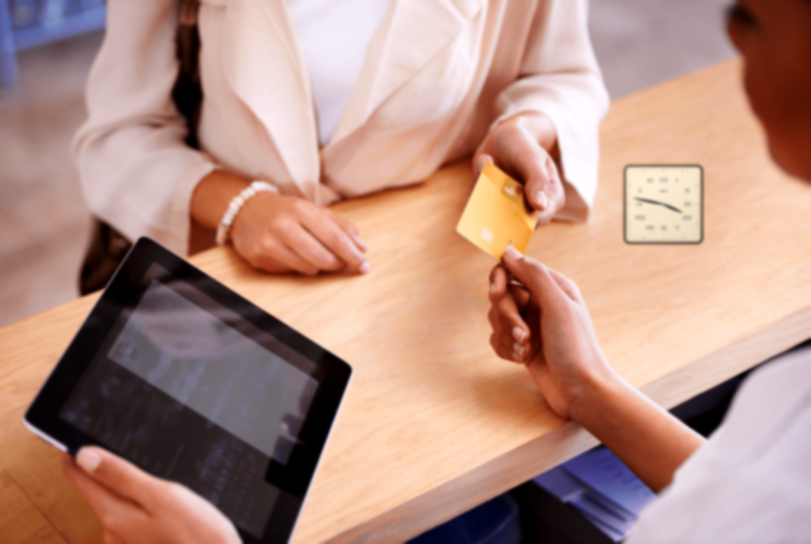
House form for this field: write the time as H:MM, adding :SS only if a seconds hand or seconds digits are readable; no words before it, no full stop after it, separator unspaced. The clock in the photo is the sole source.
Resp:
3:47
